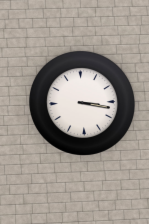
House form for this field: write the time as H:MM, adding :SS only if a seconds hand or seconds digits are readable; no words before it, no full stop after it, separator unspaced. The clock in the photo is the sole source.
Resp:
3:17
